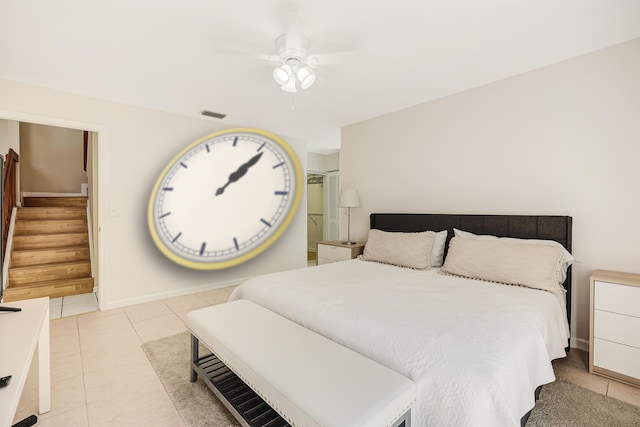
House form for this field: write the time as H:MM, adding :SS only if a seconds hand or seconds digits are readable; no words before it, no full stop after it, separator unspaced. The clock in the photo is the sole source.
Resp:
1:06
